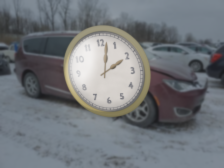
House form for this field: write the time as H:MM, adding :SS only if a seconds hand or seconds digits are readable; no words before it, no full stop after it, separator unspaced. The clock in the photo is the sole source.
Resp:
2:02
